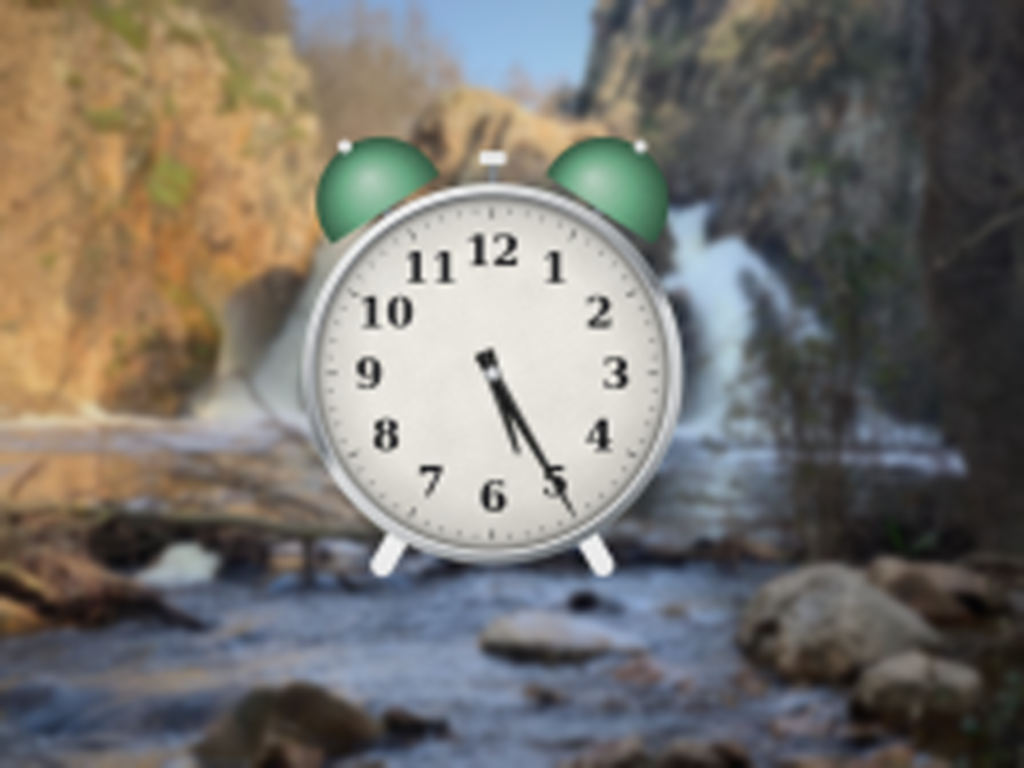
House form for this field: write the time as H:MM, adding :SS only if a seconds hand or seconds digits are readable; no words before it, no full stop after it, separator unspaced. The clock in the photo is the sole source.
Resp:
5:25
